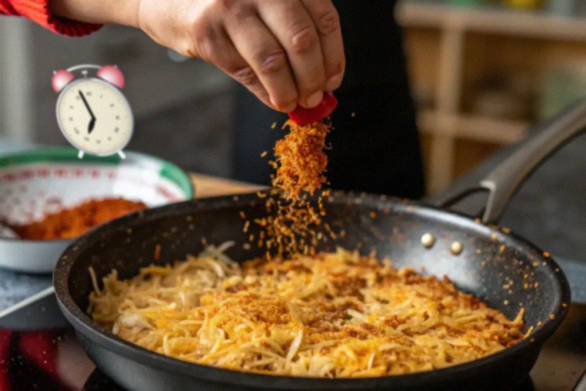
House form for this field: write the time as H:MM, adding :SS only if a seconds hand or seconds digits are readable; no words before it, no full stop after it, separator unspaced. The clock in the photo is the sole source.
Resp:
6:57
